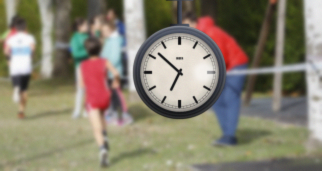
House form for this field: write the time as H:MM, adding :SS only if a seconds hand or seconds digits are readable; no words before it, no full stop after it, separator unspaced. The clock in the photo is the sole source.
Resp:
6:52
